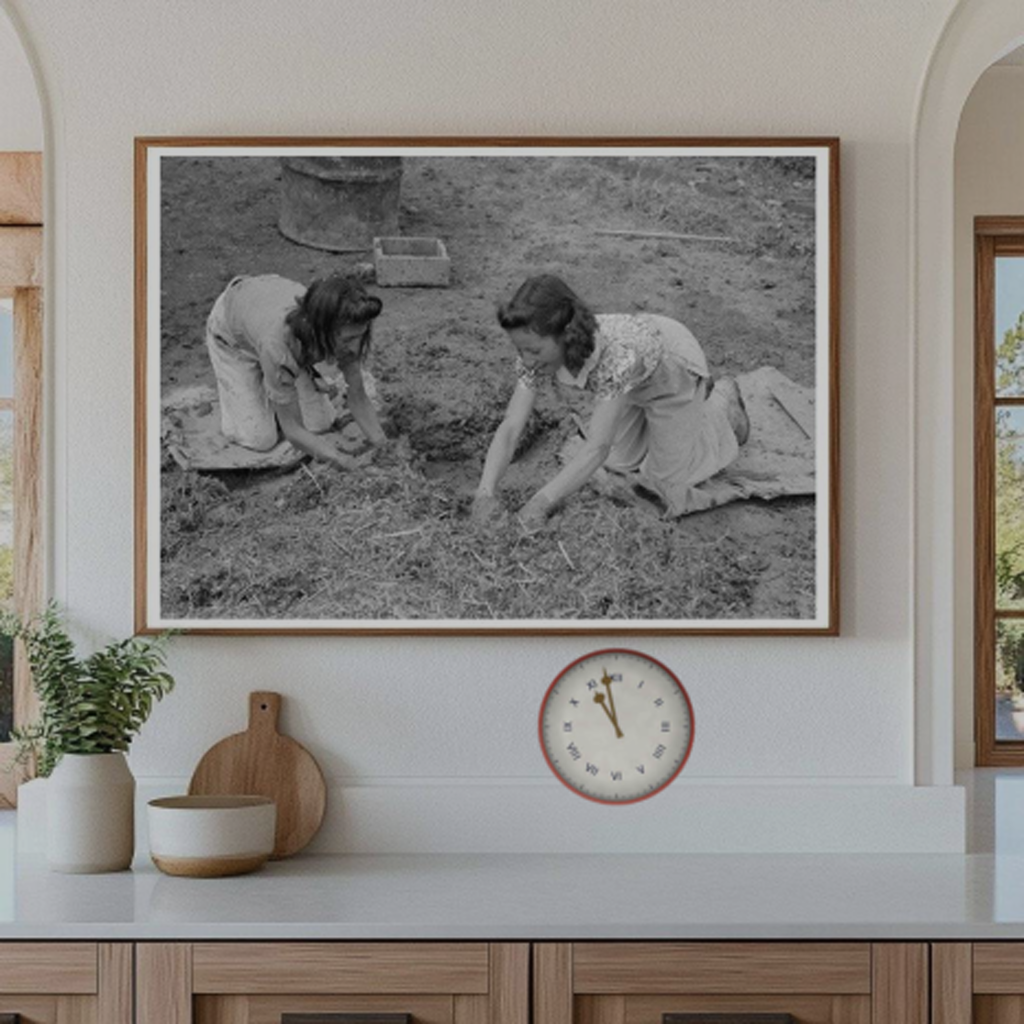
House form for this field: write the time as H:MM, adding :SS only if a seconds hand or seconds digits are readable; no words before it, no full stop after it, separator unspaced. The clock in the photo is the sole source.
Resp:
10:58
